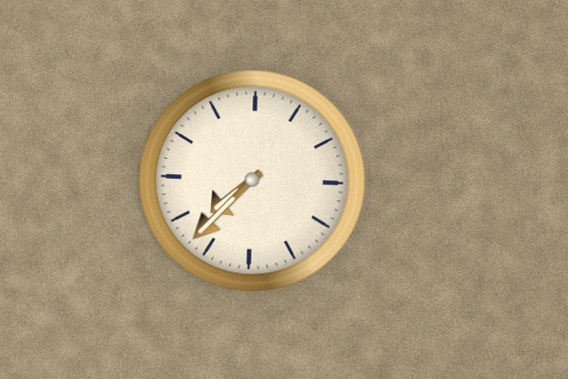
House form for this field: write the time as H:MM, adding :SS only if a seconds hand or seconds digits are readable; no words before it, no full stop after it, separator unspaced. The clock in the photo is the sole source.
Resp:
7:37
